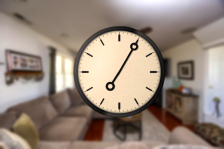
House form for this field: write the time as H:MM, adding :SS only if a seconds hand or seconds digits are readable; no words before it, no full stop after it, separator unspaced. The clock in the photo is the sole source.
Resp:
7:05
